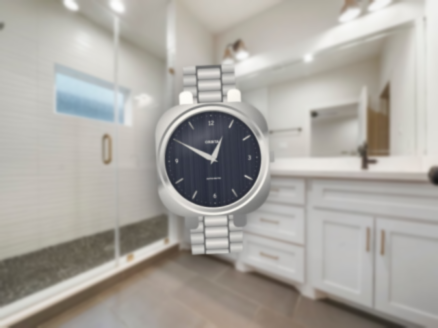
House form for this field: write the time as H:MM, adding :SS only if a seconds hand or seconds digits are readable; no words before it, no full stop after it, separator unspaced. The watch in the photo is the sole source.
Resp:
12:50
